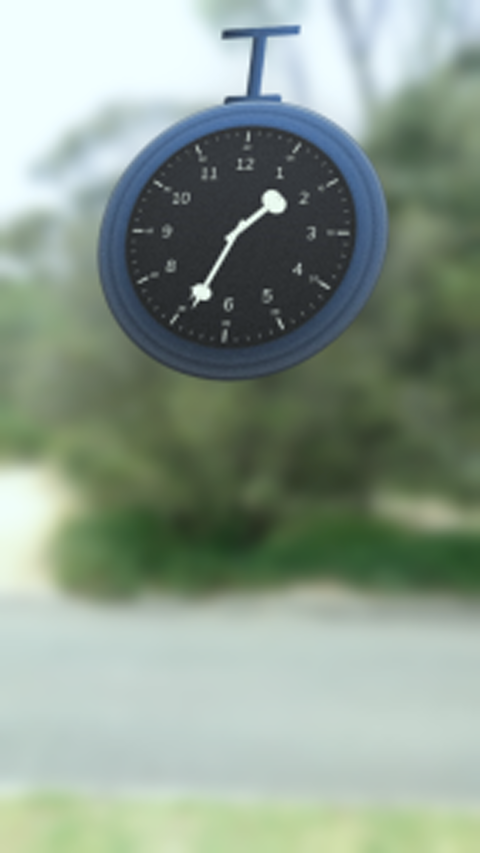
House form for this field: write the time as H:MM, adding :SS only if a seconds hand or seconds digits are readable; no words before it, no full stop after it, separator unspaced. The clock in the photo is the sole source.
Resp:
1:34
